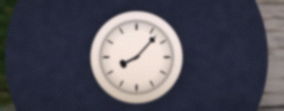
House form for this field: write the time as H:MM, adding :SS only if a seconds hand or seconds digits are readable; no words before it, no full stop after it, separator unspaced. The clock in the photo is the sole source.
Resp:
8:07
